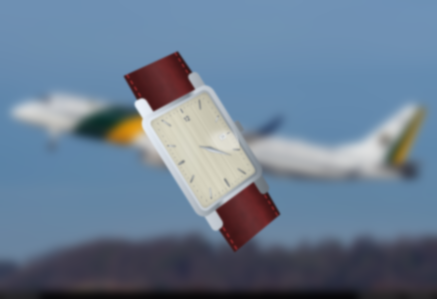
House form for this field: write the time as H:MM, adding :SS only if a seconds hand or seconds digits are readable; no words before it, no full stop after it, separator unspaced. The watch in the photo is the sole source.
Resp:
4:22
